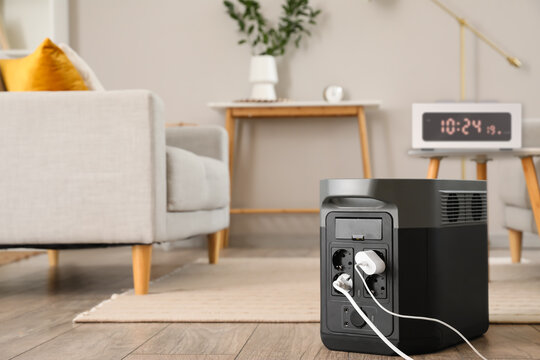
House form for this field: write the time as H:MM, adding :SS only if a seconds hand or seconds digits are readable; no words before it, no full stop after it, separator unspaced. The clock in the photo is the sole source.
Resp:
10:24
